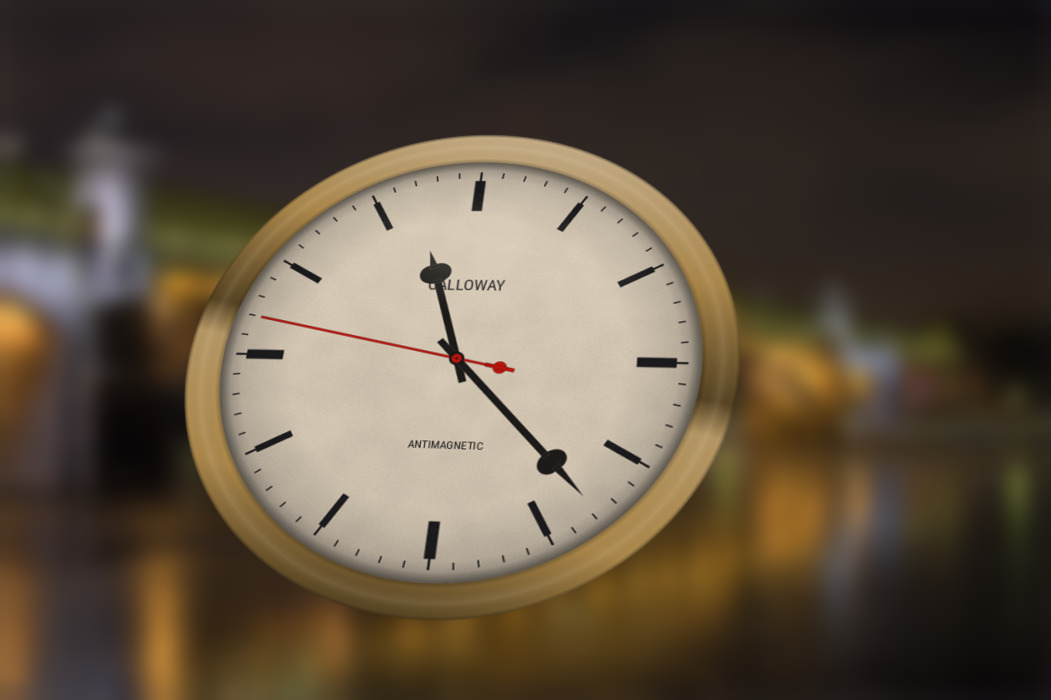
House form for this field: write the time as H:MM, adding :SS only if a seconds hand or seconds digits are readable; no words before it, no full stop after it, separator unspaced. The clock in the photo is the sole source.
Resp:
11:22:47
